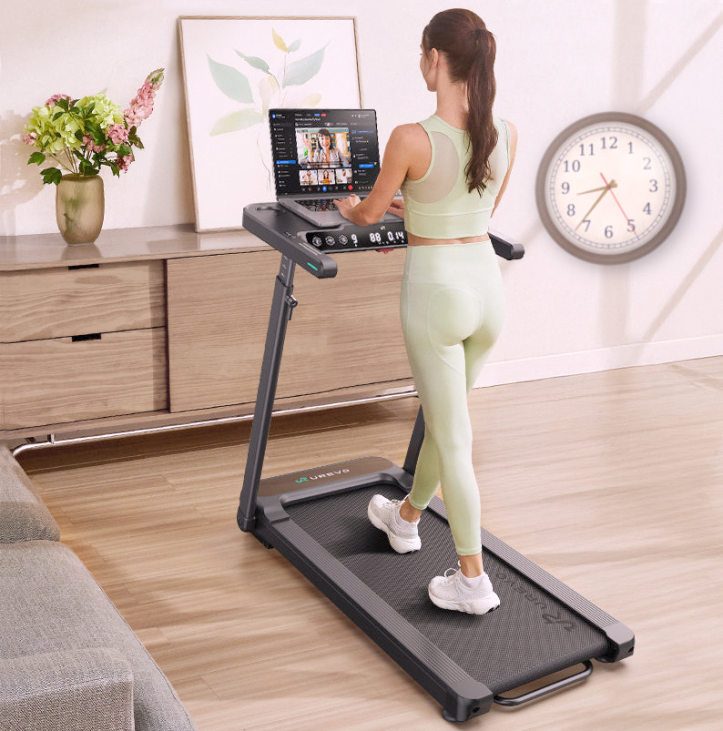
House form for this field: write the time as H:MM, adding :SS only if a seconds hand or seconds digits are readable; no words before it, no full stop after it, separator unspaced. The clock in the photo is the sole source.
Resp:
8:36:25
